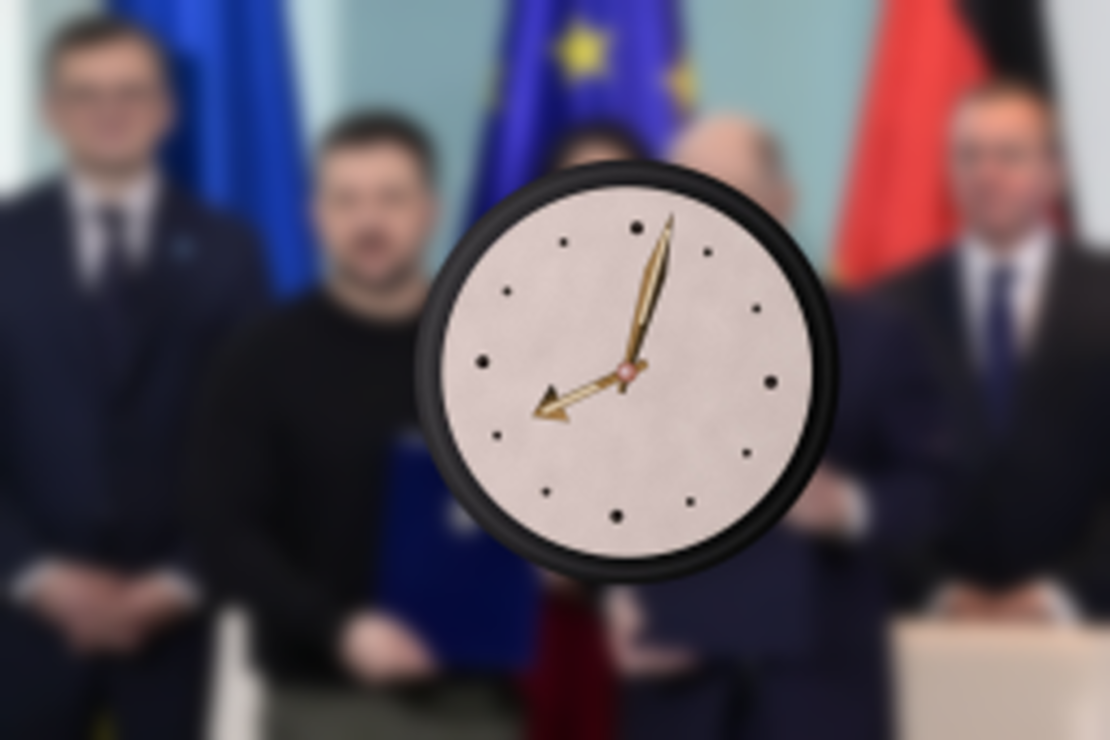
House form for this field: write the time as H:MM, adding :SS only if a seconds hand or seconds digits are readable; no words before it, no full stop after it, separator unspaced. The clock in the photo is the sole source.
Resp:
8:02
